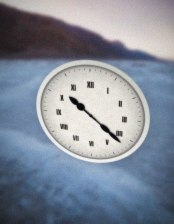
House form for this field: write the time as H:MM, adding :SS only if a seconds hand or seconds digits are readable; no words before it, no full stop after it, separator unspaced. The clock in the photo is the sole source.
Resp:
10:22
